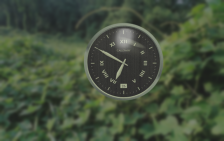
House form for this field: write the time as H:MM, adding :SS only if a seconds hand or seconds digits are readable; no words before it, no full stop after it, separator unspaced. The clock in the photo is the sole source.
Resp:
6:50
